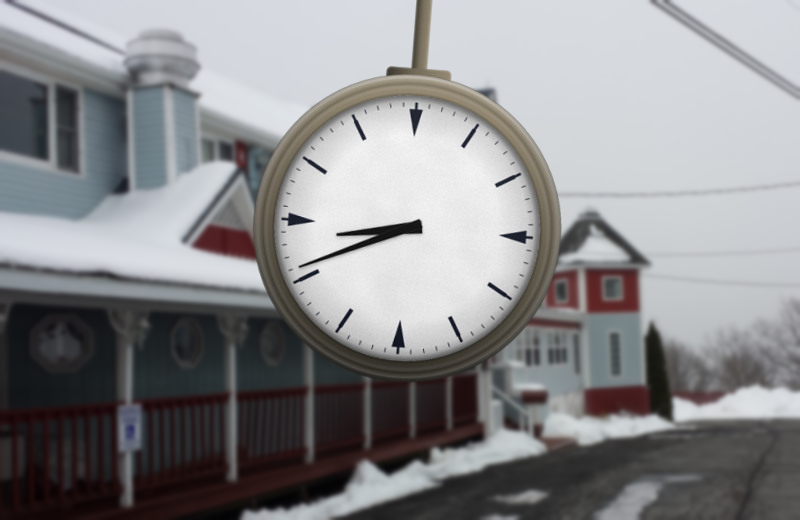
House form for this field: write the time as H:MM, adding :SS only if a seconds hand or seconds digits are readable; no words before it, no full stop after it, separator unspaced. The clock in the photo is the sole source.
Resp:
8:41
